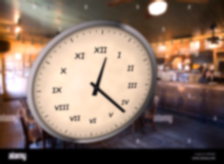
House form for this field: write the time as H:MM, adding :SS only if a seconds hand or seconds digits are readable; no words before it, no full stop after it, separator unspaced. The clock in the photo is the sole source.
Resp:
12:22
